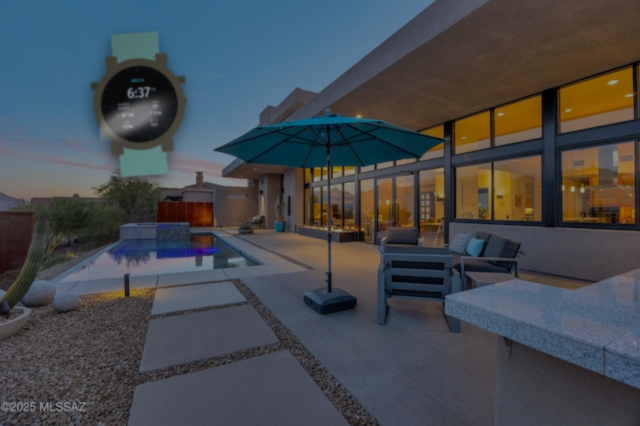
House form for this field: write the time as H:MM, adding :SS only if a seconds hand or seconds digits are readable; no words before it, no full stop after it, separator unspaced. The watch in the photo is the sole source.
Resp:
6:37
